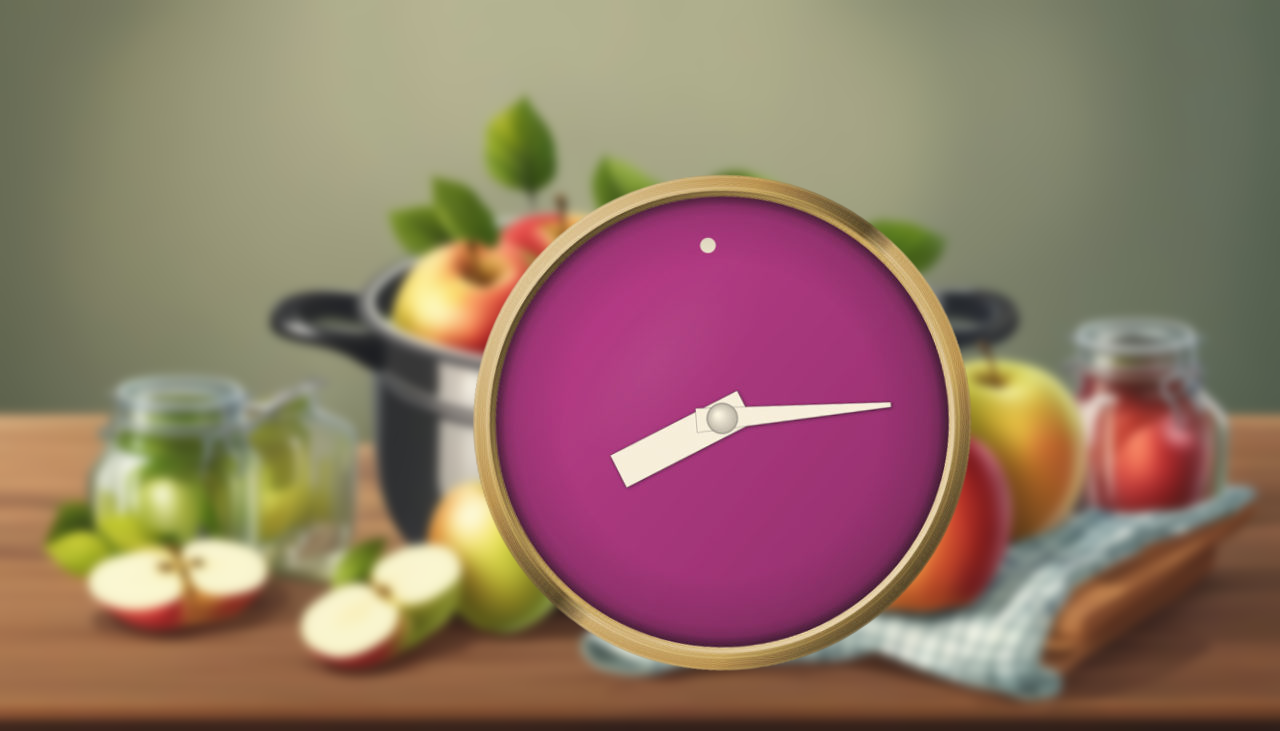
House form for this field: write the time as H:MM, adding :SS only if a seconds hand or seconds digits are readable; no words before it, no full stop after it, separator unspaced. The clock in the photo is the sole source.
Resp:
8:15
